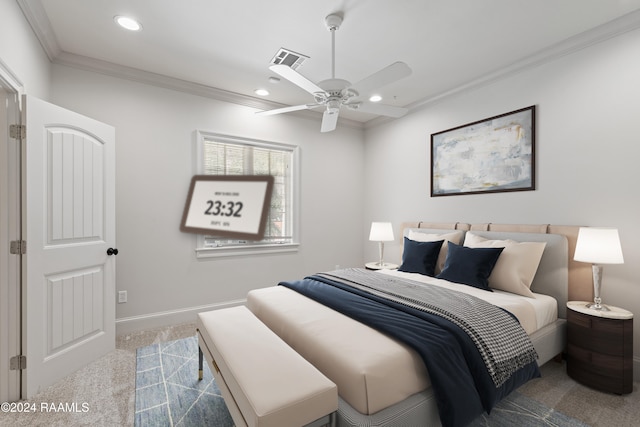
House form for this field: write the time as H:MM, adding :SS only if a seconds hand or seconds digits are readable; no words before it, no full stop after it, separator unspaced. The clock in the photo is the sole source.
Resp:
23:32
